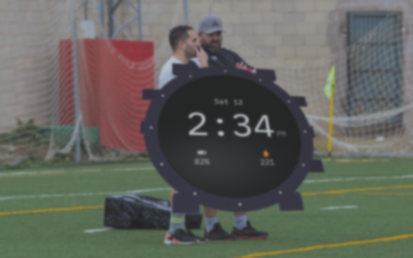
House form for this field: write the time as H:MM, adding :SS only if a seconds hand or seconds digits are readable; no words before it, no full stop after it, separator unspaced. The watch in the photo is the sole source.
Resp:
2:34
